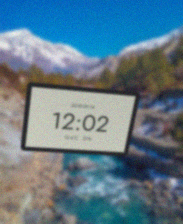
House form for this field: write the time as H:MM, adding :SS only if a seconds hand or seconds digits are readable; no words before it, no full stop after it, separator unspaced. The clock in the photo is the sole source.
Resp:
12:02
